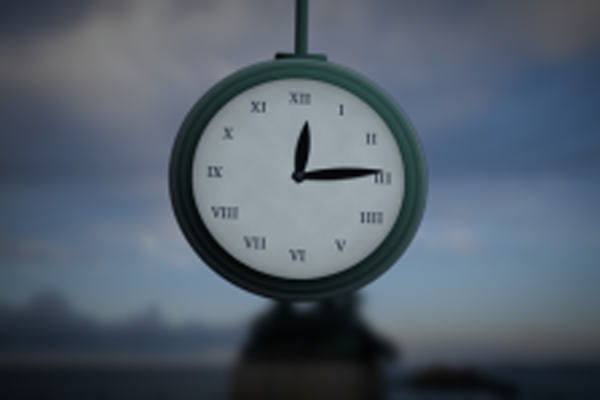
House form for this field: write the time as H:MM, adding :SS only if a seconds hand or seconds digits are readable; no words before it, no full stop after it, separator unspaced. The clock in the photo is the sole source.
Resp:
12:14
